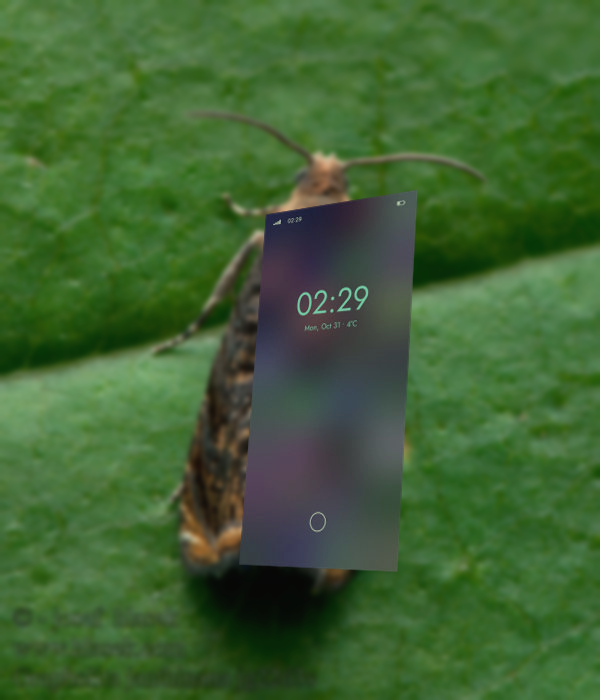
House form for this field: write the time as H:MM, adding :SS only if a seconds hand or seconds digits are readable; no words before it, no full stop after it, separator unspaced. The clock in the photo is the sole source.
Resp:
2:29
